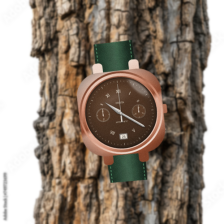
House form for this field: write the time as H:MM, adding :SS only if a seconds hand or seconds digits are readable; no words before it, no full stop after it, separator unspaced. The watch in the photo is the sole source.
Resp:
10:21
